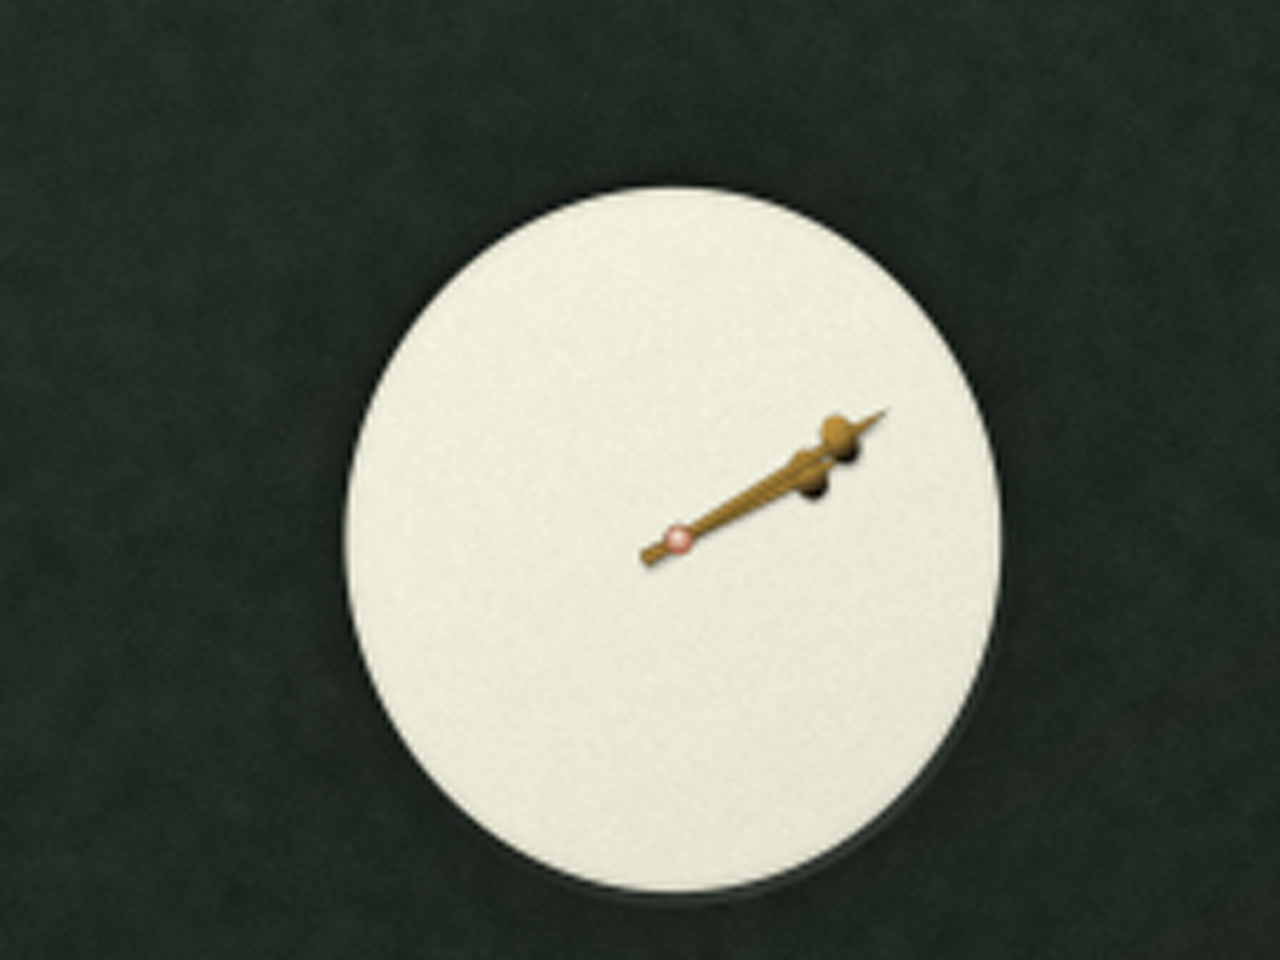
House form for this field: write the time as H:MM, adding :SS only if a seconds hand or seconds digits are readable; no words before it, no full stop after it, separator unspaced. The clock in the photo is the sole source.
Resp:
2:10
